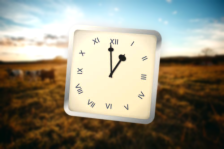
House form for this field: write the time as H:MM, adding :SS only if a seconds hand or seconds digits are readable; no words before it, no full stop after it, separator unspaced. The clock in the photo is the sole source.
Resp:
12:59
